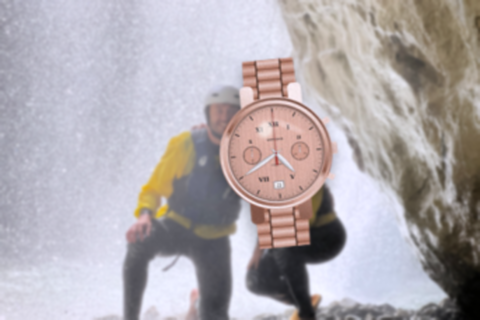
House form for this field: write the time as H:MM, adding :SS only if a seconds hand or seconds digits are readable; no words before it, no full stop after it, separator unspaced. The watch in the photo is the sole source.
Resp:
4:40
